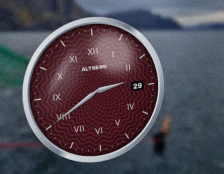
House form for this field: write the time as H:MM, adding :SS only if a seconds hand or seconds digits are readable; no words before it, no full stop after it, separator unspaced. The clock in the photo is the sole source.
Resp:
2:40
